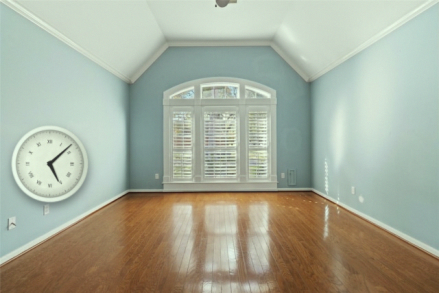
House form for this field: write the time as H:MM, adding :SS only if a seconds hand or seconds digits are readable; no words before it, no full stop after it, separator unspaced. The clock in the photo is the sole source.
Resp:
5:08
